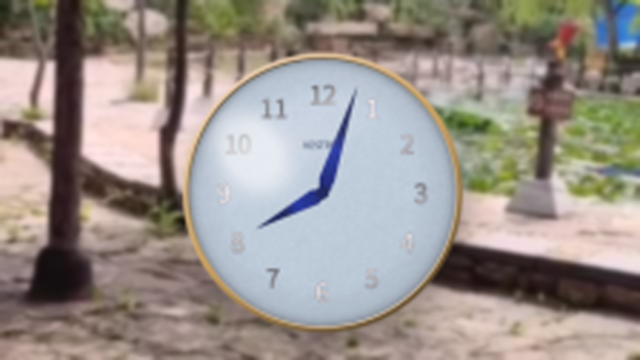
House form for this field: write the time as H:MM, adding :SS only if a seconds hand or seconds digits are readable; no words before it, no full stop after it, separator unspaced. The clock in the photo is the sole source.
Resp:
8:03
